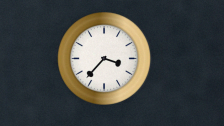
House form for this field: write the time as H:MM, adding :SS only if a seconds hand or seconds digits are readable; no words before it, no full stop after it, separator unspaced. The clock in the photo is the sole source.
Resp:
3:37
